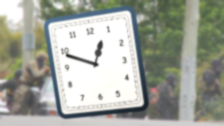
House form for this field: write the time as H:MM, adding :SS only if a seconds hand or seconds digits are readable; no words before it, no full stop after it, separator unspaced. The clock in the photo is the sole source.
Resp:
12:49
